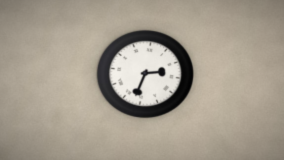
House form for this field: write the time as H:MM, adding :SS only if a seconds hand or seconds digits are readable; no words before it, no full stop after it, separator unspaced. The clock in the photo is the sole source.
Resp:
2:32
